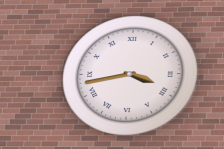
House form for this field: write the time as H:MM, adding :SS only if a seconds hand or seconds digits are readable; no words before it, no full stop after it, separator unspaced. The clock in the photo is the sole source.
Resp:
3:43
